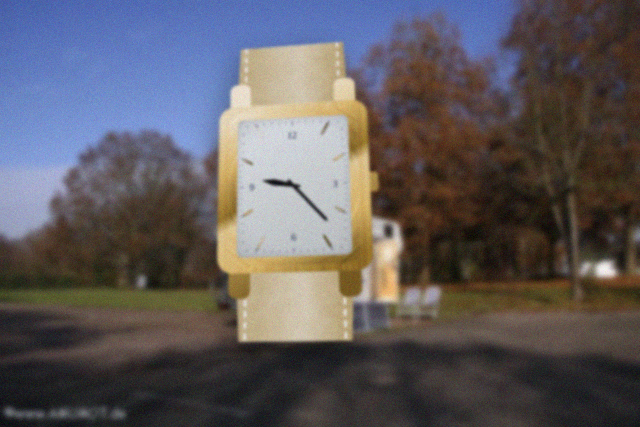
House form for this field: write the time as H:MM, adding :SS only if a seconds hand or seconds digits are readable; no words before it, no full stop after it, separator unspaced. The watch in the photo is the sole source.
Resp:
9:23
